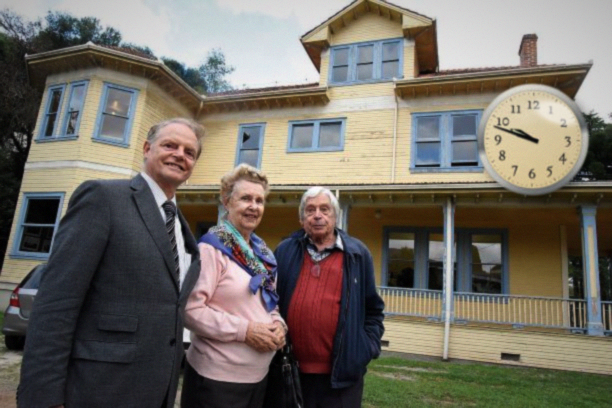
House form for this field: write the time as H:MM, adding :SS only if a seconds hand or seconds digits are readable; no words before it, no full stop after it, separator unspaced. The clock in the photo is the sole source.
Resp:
9:48
